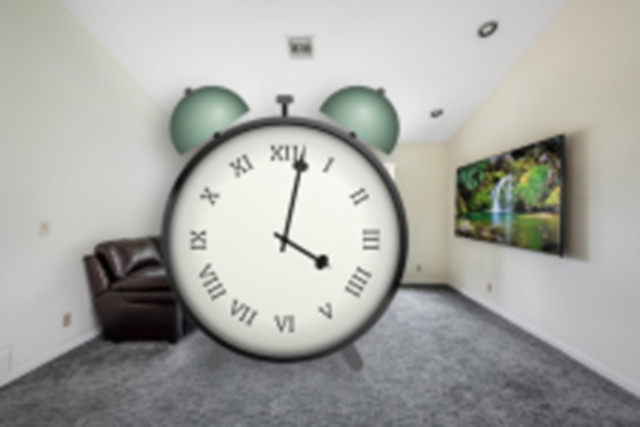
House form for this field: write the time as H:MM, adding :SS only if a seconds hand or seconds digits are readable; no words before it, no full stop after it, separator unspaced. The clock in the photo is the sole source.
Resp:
4:02
